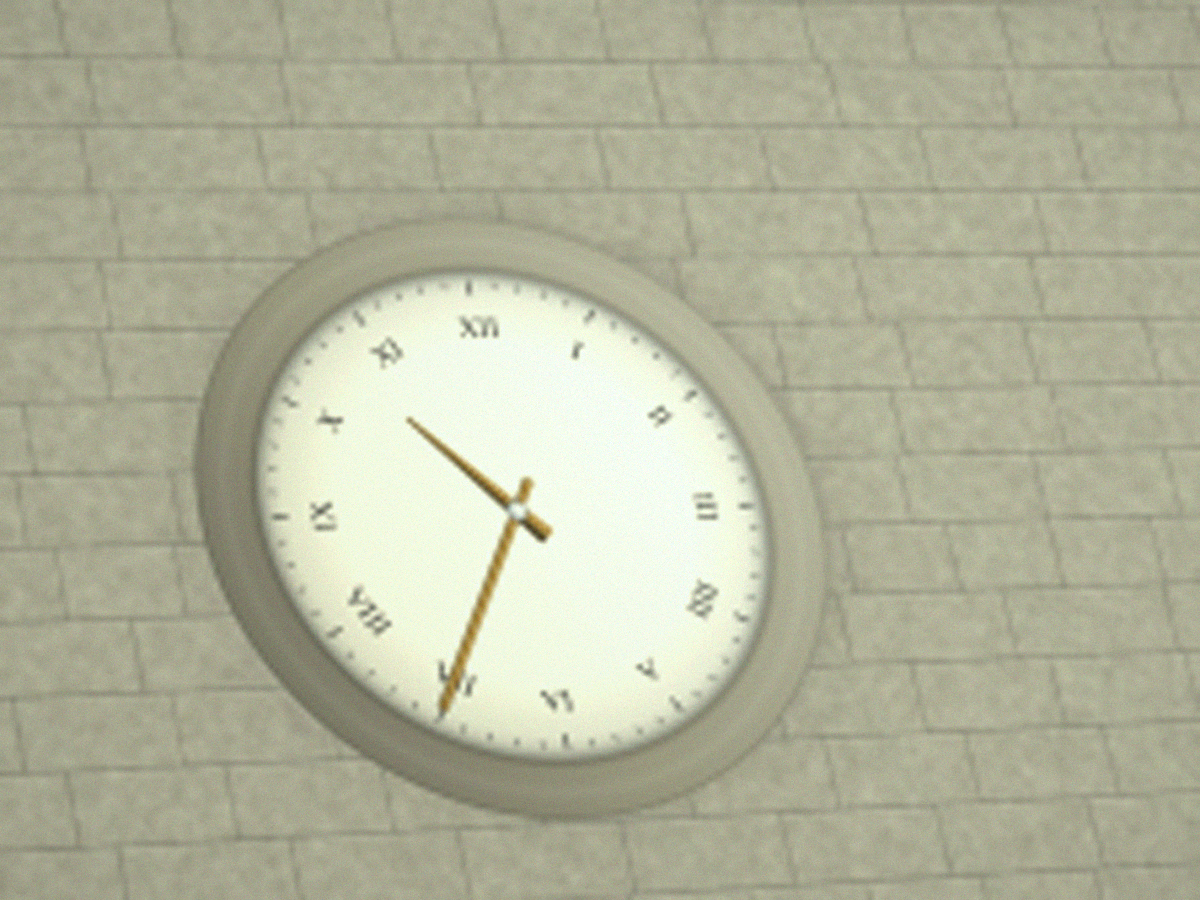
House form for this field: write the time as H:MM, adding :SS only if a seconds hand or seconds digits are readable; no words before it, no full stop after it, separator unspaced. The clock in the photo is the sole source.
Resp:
10:35
